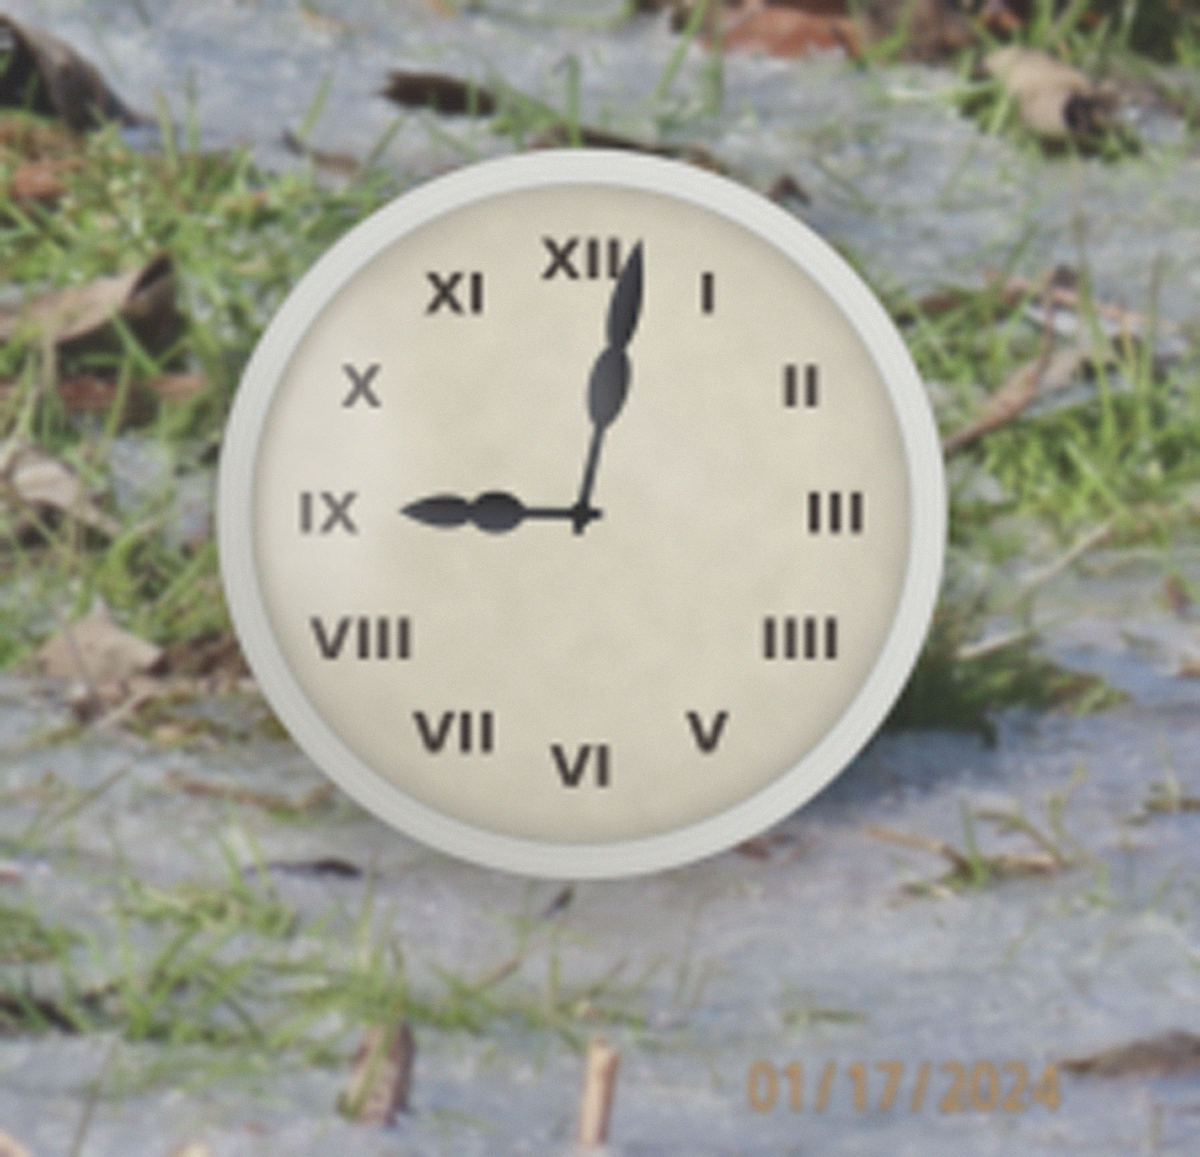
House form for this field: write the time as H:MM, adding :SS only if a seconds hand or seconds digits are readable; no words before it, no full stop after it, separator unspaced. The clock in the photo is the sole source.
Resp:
9:02
